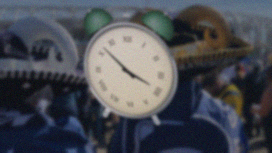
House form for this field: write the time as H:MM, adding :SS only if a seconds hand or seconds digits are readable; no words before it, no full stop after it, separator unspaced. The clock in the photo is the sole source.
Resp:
3:52
